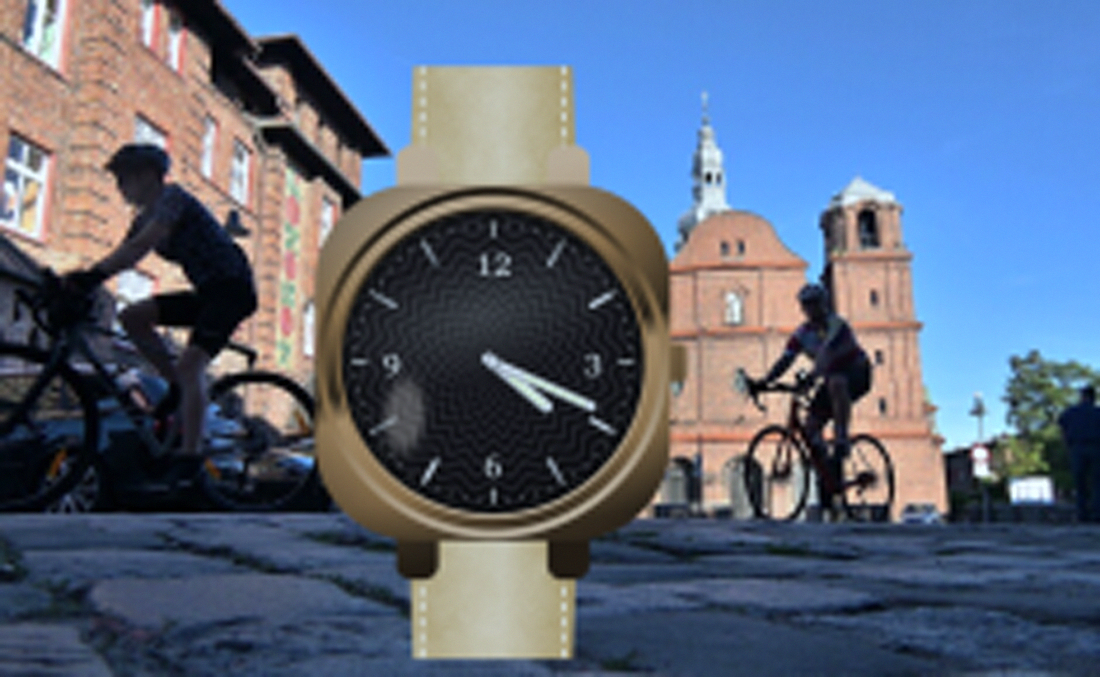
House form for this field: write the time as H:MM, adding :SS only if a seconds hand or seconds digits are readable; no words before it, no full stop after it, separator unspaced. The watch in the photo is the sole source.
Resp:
4:19
